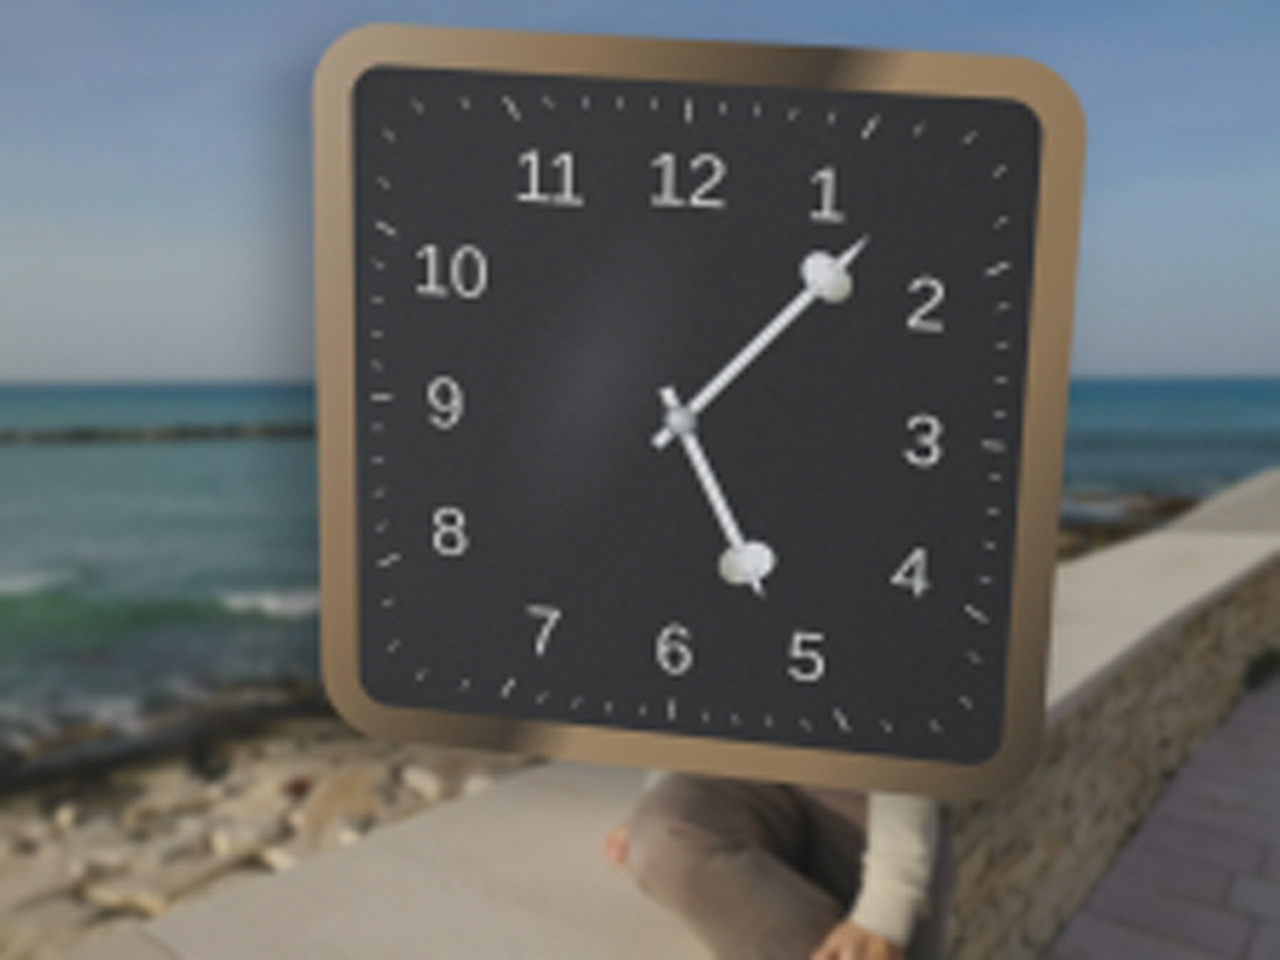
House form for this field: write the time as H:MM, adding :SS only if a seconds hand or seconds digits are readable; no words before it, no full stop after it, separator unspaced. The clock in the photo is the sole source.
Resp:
5:07
